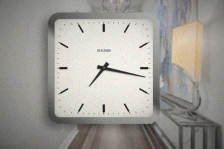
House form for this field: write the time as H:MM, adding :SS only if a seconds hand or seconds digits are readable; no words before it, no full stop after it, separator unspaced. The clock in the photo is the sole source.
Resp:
7:17
